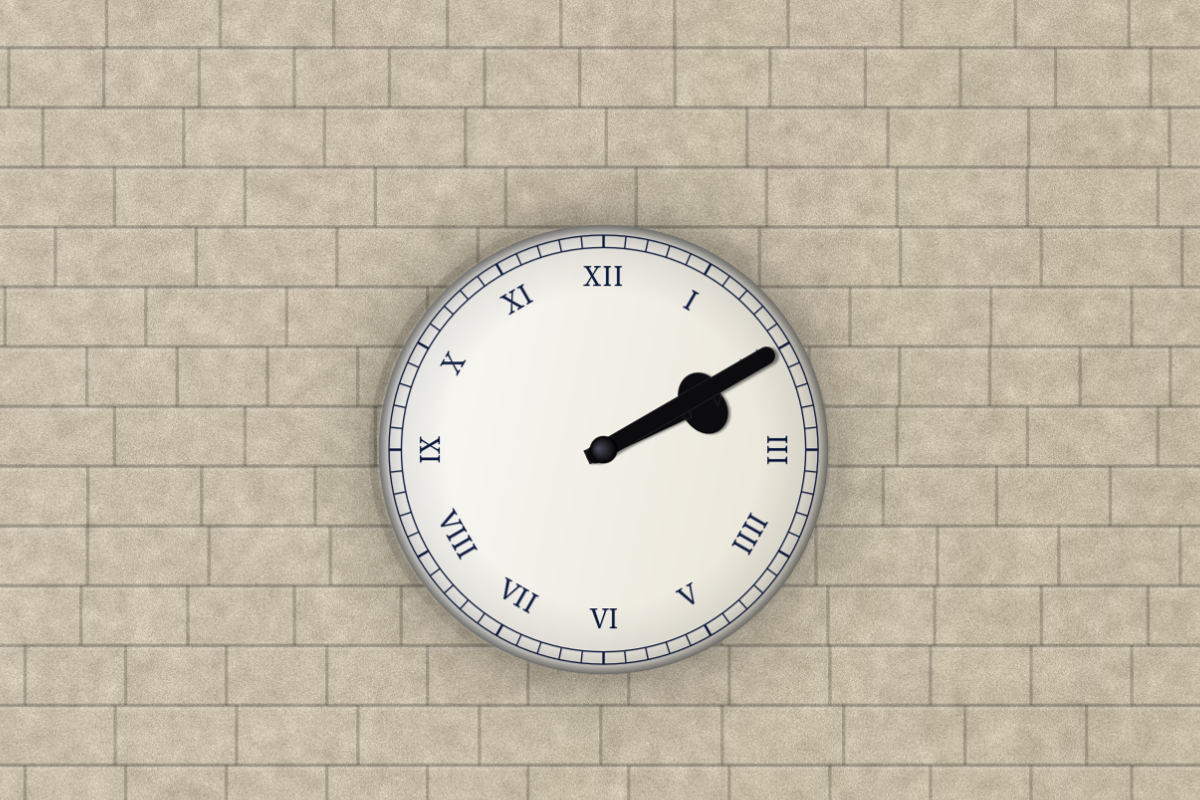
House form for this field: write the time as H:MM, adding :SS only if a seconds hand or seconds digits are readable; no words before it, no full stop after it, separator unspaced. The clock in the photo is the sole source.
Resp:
2:10
